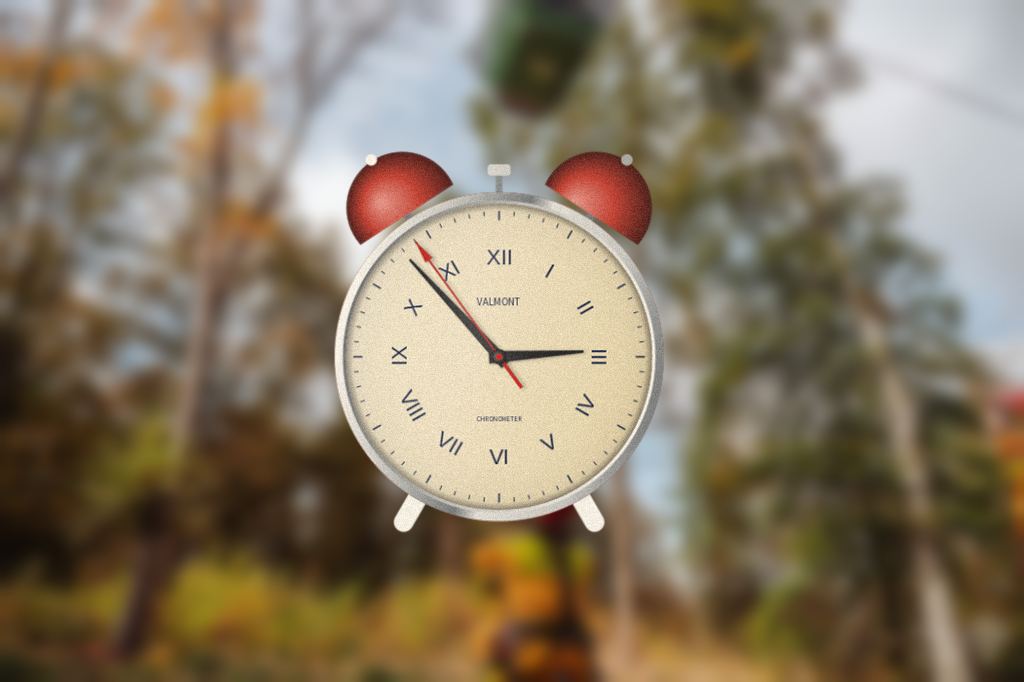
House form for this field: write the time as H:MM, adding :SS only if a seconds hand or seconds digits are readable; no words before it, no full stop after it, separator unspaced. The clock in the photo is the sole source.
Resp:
2:52:54
